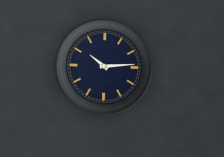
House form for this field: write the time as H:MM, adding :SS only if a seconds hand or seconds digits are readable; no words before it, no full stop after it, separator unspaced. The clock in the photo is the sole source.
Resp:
10:14
